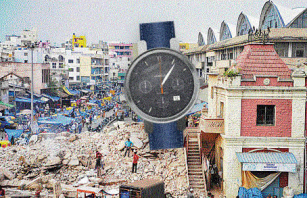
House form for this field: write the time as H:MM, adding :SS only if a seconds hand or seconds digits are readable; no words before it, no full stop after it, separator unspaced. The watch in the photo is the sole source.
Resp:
1:06
